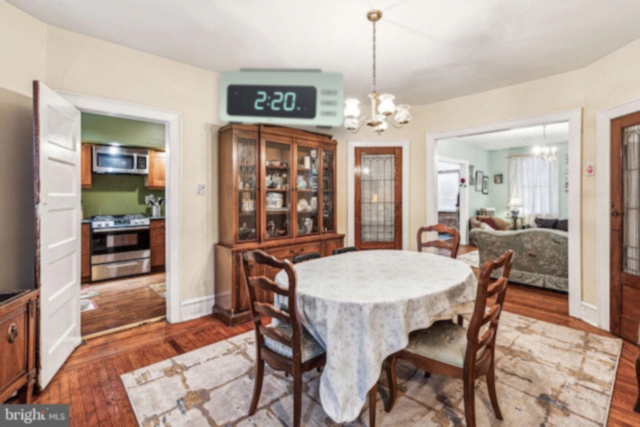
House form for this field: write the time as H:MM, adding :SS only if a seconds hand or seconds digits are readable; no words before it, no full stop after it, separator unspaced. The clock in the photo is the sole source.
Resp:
2:20
